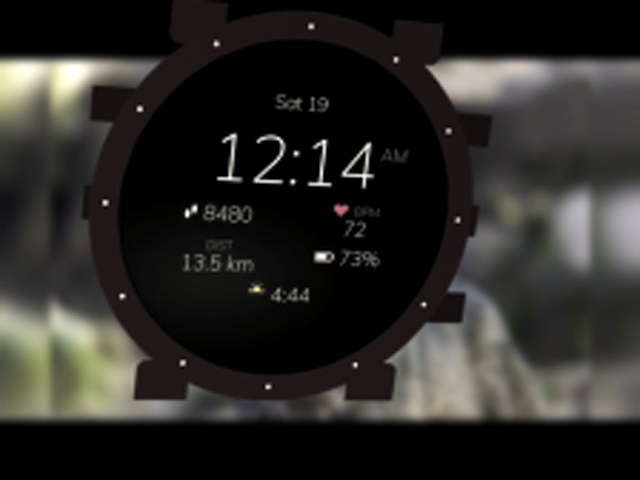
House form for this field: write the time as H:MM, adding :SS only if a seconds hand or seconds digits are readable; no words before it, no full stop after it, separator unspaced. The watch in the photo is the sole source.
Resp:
12:14
